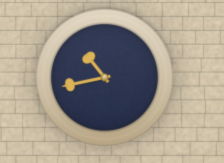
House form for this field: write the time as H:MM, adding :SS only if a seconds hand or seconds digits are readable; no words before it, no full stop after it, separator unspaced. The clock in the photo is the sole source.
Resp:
10:43
